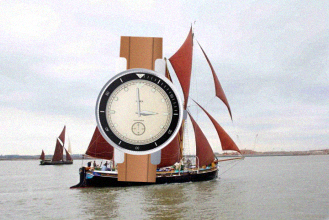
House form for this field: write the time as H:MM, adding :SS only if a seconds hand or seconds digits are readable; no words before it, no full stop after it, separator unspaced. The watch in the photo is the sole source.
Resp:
2:59
